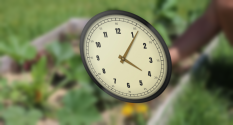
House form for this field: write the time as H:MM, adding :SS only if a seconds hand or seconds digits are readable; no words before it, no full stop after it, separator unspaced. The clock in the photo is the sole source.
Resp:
4:06
